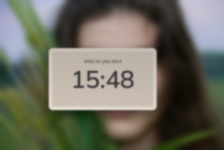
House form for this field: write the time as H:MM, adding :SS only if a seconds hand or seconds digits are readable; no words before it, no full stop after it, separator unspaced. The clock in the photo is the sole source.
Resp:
15:48
